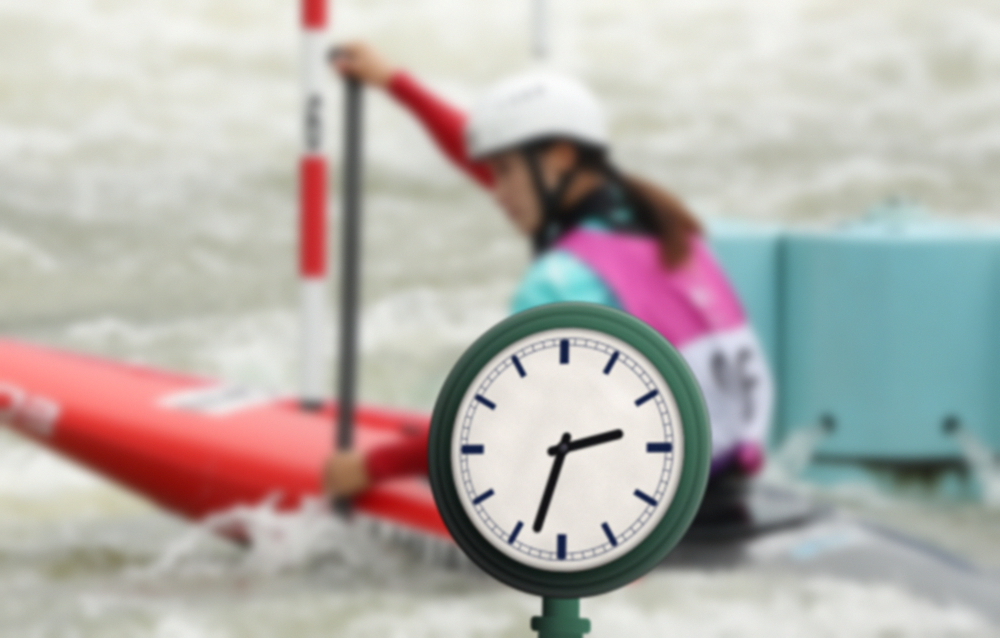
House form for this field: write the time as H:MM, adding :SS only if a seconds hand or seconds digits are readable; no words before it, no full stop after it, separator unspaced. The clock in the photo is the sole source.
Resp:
2:33
